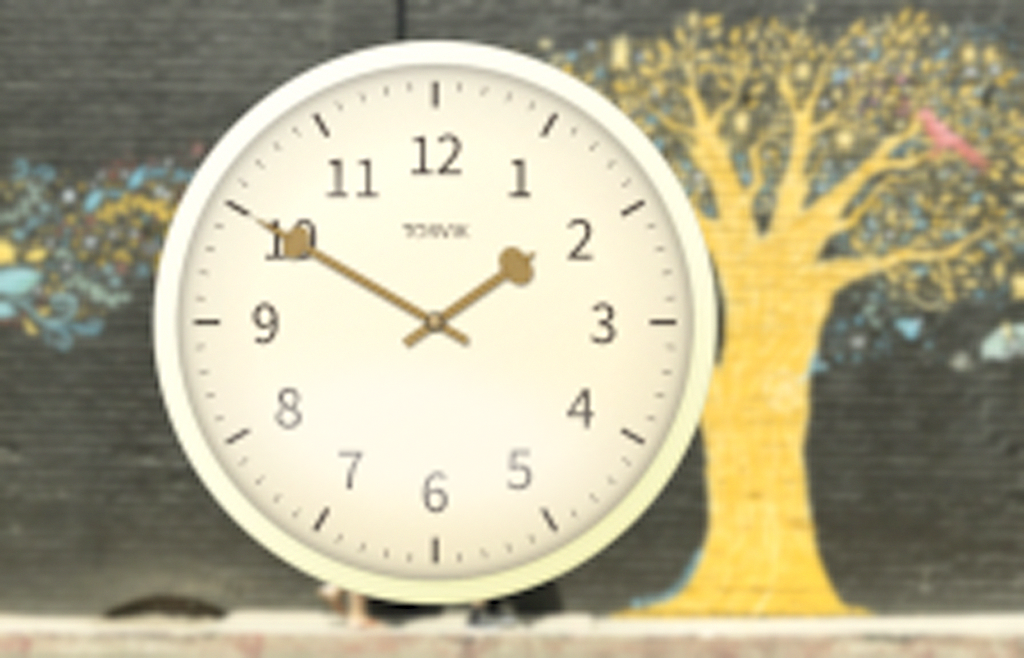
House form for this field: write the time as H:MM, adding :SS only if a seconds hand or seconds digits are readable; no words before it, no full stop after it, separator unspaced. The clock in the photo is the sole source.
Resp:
1:50
